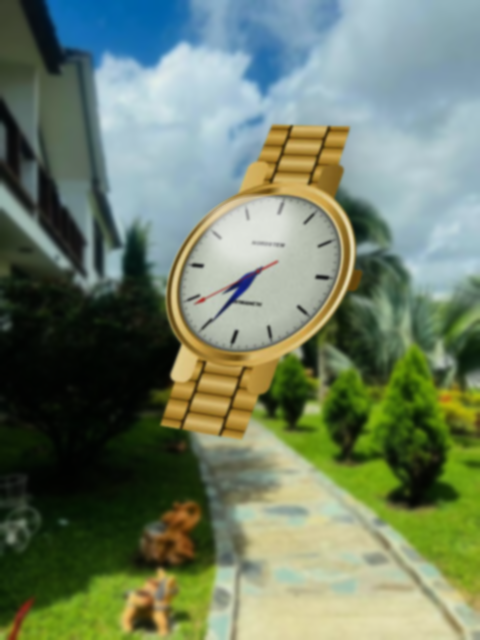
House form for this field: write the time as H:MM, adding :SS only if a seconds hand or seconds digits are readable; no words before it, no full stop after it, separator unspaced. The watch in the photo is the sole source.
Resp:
7:34:39
